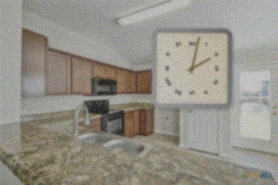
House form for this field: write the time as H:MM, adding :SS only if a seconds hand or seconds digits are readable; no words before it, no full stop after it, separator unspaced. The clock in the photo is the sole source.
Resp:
2:02
